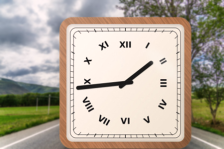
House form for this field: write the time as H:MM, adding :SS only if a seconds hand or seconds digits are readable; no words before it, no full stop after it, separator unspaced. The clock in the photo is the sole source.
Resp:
1:44
